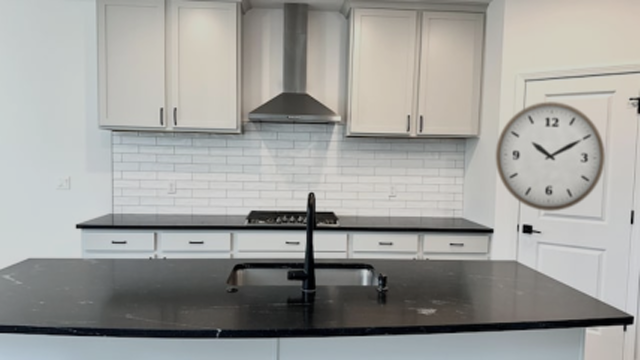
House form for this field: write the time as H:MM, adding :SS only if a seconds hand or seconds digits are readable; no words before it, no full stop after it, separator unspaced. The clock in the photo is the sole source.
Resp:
10:10
